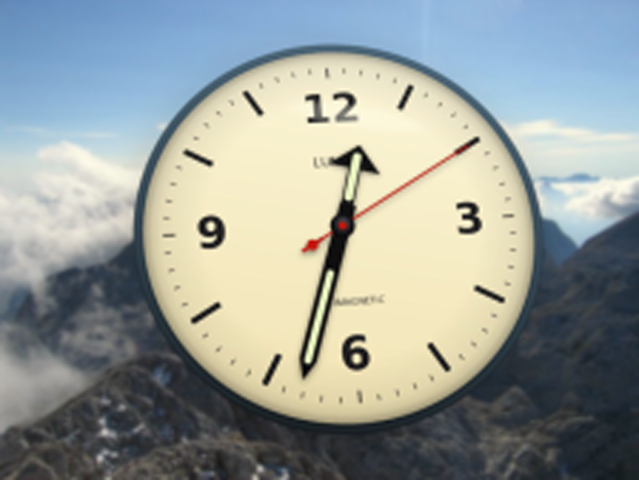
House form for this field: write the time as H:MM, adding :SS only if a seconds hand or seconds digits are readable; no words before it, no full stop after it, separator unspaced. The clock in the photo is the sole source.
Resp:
12:33:10
